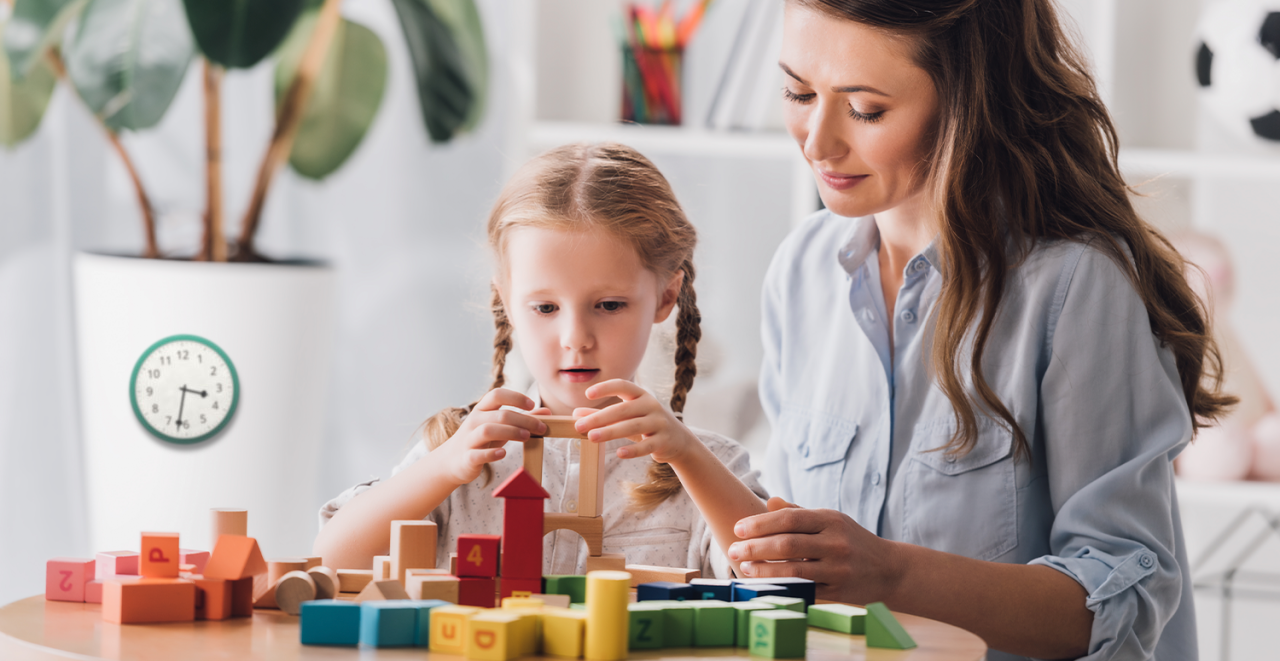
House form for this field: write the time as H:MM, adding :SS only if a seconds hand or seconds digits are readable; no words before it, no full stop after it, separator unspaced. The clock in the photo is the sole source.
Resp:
3:32
